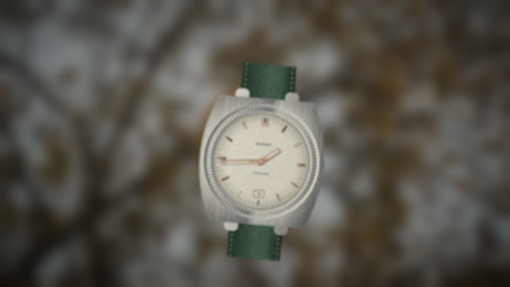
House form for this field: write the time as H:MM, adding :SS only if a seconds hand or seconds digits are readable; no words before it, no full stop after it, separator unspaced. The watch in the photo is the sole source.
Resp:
1:44
